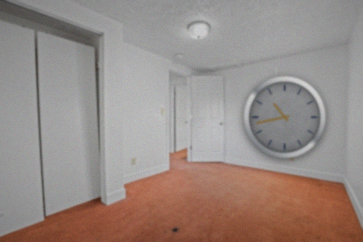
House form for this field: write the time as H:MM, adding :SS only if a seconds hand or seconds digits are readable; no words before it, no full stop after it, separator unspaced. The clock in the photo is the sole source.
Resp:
10:43
